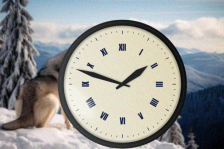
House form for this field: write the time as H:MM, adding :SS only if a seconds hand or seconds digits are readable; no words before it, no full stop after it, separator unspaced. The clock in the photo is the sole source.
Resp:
1:48
